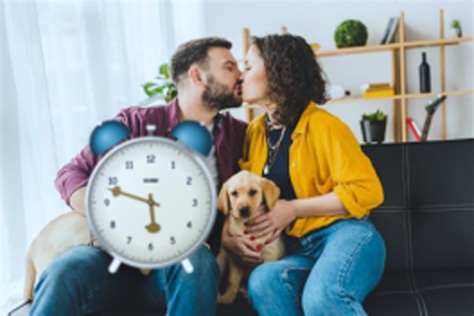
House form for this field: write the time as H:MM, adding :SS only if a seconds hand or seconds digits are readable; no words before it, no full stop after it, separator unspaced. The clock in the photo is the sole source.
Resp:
5:48
